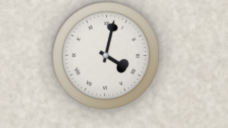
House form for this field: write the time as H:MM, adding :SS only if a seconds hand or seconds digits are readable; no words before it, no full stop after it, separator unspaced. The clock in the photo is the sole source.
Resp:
4:02
